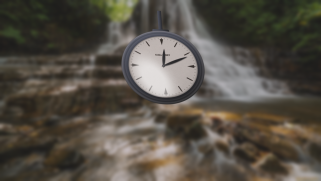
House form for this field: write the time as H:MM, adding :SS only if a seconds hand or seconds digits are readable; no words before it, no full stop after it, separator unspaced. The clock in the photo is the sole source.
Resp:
12:11
